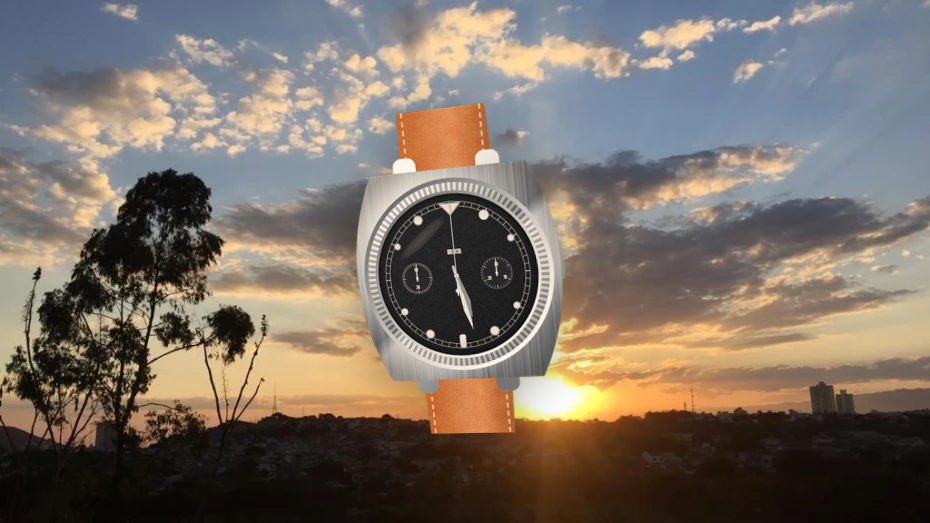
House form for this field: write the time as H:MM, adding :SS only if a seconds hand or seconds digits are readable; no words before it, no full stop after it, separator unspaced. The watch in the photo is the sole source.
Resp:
5:28
